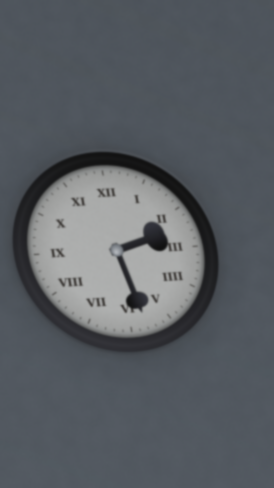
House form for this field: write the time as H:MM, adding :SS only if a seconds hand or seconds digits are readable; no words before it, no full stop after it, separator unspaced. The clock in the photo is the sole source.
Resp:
2:28
